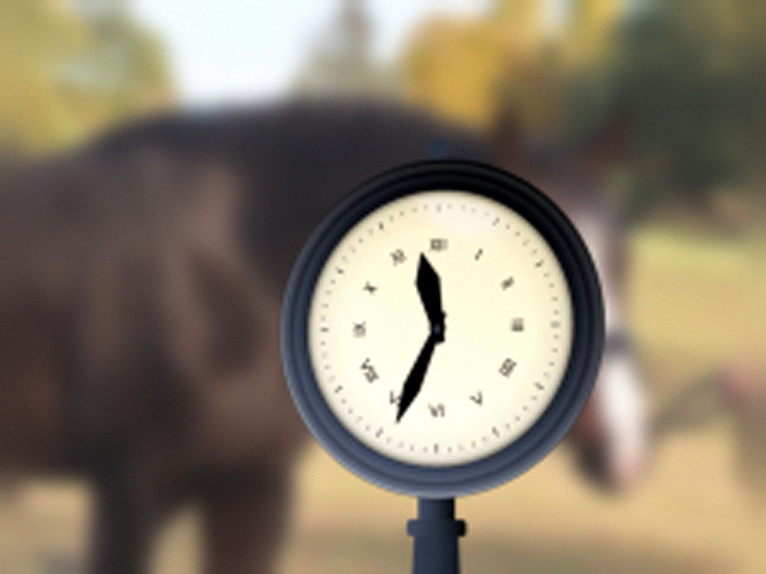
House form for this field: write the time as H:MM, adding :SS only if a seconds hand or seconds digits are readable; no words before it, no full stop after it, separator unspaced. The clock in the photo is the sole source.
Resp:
11:34
